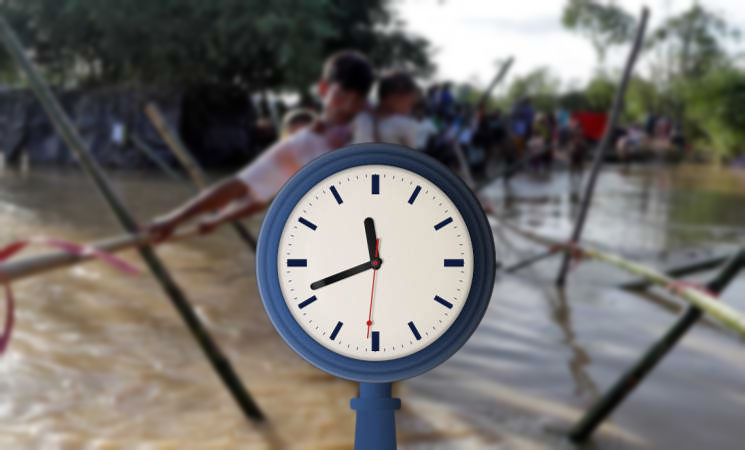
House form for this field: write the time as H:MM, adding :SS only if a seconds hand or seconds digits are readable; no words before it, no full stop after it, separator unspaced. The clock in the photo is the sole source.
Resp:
11:41:31
